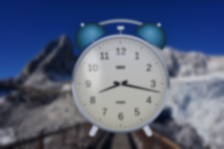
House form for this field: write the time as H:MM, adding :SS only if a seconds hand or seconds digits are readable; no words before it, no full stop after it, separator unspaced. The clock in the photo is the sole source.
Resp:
8:17
